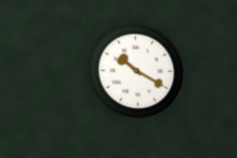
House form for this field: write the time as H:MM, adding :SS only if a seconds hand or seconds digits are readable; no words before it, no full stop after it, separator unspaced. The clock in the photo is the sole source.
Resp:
10:20
